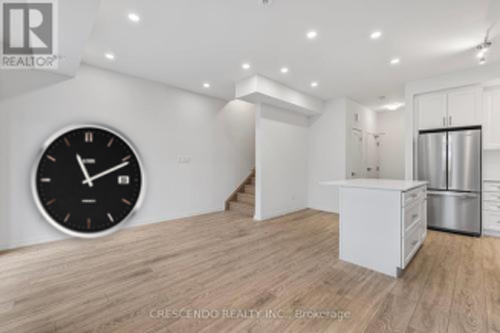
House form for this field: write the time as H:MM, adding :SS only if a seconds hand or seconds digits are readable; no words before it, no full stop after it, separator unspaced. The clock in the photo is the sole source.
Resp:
11:11
